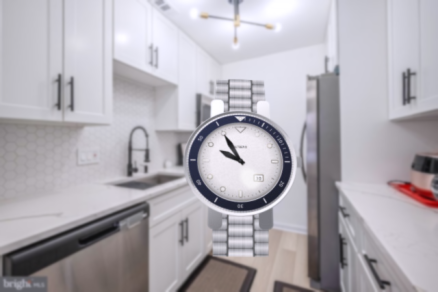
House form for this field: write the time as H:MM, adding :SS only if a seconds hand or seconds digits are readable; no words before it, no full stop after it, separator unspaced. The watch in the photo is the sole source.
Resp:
9:55
